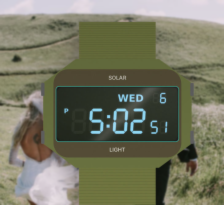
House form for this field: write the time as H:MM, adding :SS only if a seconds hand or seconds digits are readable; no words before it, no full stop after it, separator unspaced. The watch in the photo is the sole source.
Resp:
5:02:51
